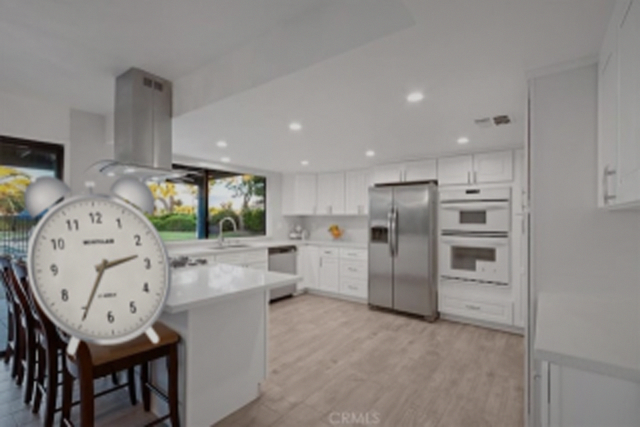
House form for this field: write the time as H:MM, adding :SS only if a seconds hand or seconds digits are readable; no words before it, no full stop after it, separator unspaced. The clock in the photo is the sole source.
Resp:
2:35
